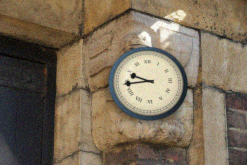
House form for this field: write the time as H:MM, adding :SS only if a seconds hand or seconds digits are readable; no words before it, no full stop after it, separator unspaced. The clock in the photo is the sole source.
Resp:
9:44
